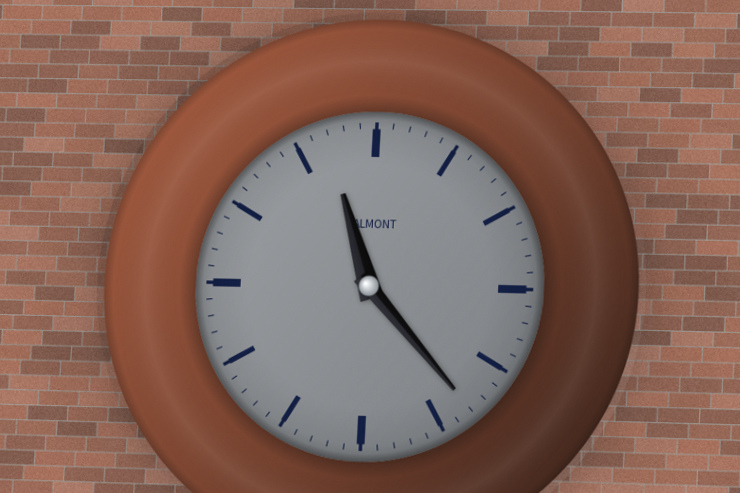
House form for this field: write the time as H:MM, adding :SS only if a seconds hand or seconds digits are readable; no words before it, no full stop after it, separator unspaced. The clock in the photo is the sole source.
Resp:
11:23
